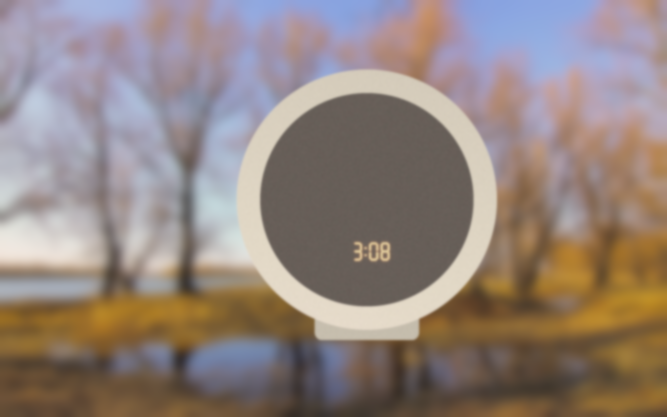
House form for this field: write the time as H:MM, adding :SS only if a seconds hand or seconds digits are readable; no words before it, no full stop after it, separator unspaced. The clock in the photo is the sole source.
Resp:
3:08
